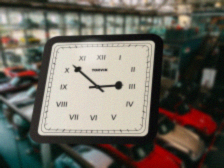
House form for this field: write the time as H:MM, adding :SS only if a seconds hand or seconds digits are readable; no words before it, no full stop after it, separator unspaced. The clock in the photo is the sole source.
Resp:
2:52
